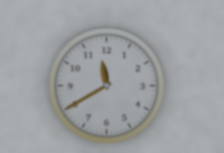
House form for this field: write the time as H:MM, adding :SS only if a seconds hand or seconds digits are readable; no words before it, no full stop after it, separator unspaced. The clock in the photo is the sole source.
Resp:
11:40
